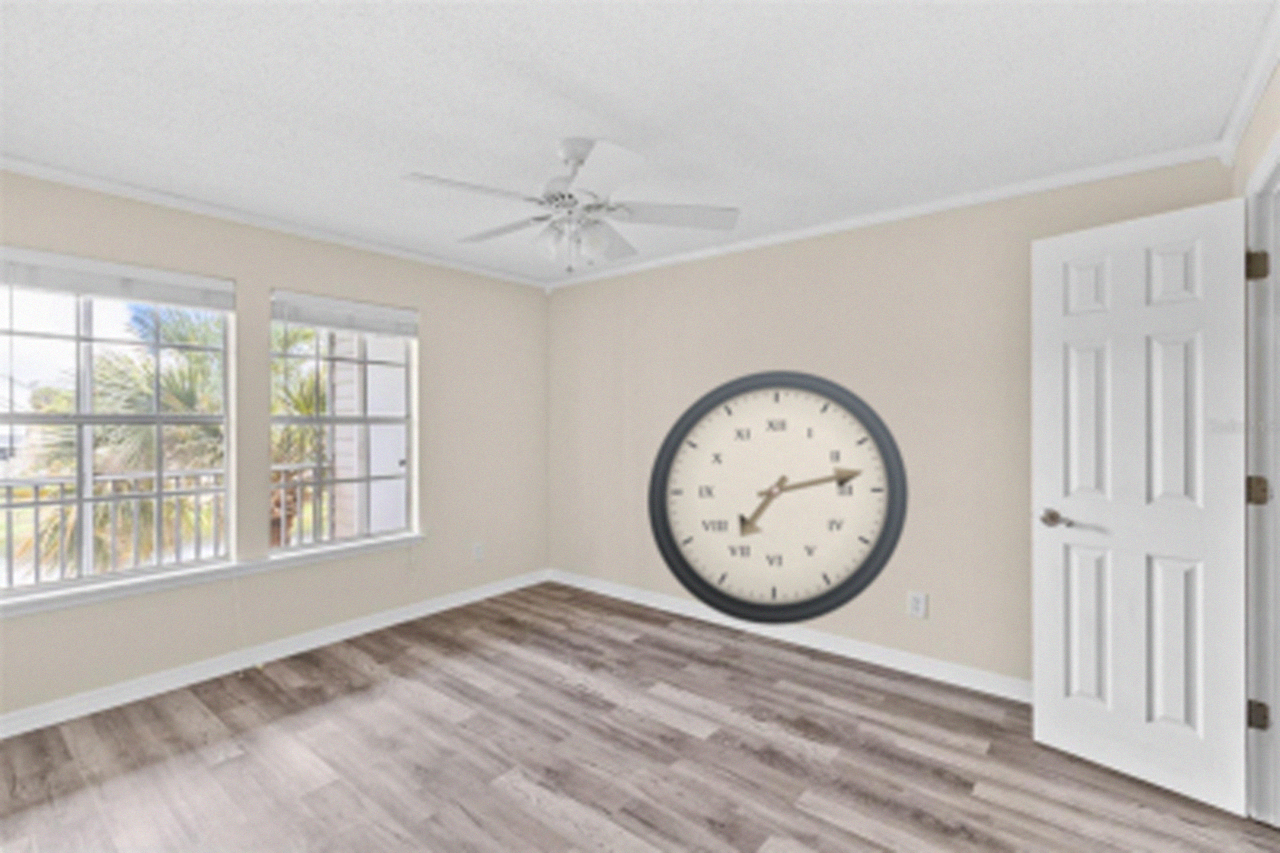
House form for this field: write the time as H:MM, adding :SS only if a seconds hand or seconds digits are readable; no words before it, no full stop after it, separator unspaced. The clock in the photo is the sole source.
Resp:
7:13
